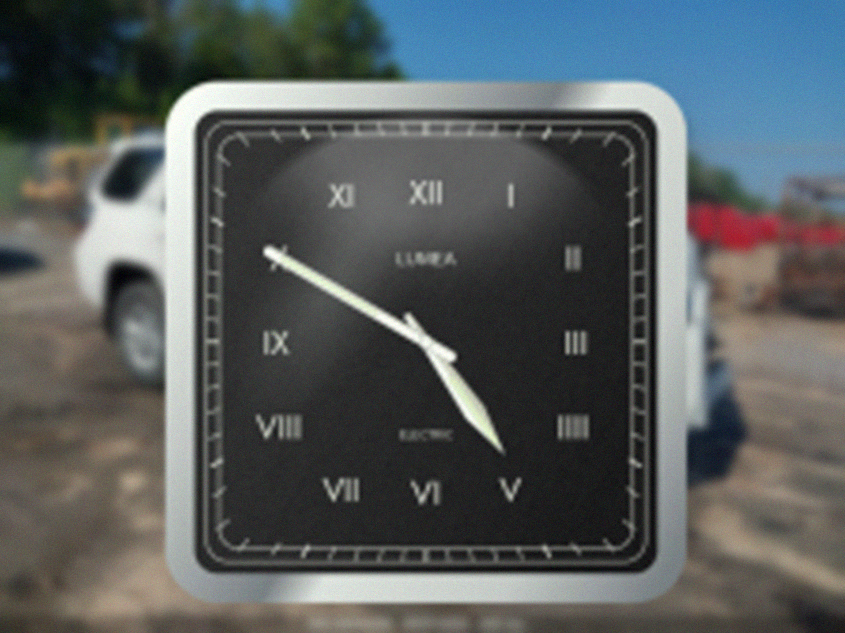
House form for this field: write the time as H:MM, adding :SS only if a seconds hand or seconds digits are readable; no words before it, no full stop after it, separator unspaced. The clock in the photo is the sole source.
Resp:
4:50
